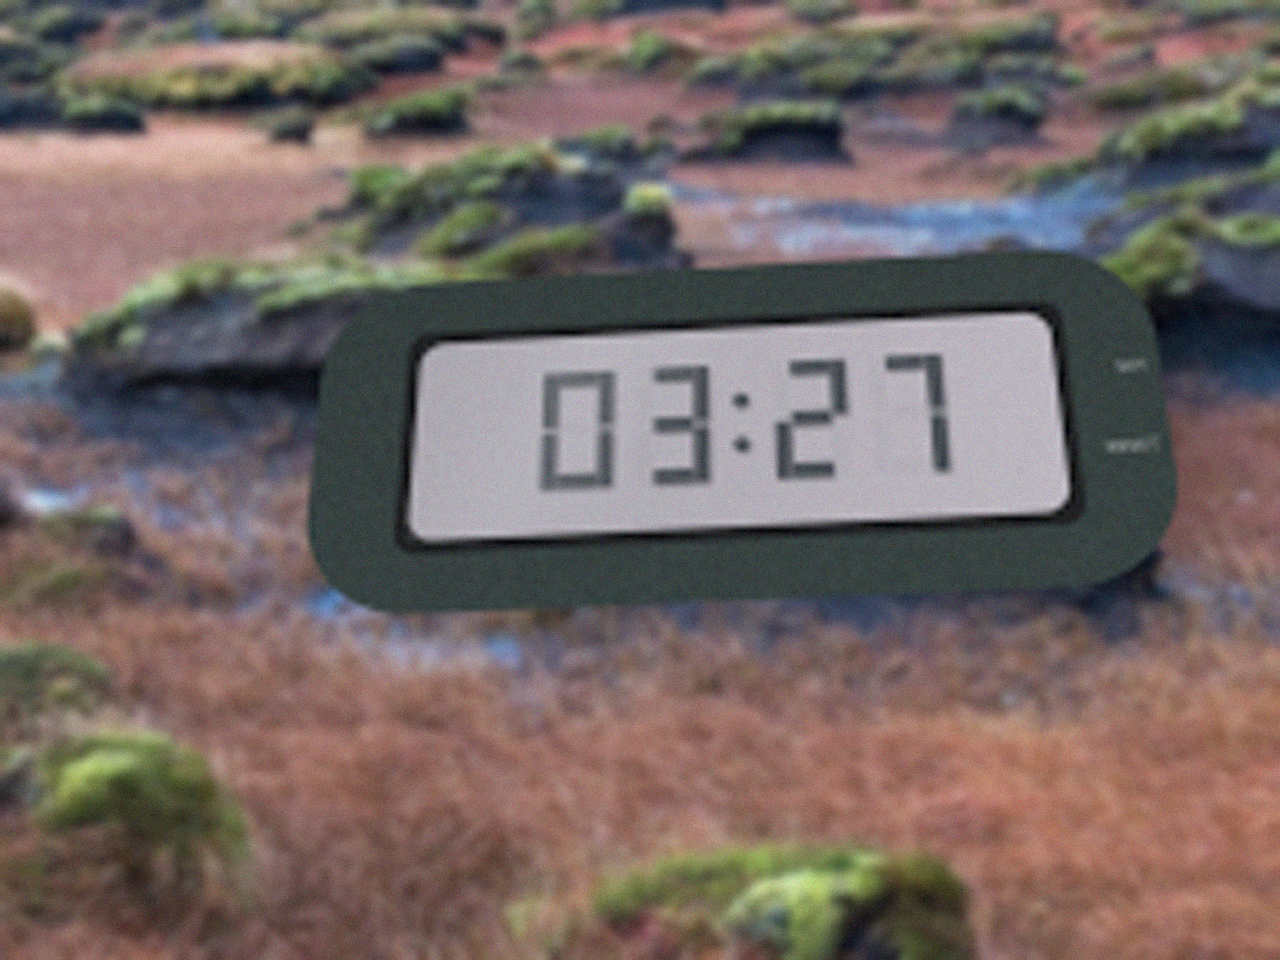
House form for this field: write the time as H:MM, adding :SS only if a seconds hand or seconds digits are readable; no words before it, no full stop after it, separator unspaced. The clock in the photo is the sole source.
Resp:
3:27
